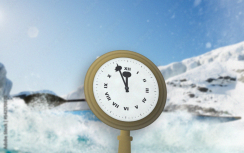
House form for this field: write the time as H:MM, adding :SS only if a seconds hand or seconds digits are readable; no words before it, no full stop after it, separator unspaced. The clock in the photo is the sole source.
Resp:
11:56
